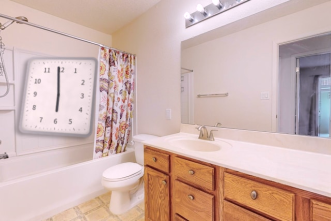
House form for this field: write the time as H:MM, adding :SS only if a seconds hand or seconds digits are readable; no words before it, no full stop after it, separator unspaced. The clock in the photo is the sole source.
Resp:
5:59
